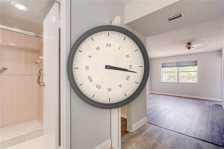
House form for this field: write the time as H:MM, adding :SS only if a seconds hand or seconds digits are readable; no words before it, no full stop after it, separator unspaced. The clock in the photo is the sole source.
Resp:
3:17
